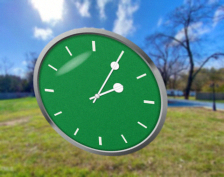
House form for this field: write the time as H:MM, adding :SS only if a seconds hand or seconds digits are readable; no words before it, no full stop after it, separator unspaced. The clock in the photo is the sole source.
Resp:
2:05
